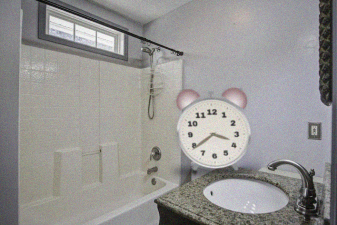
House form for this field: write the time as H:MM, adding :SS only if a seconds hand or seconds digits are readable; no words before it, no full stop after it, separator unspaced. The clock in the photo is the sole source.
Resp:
3:39
